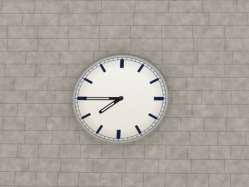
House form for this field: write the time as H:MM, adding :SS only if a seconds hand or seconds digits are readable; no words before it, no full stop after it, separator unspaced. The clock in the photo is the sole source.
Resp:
7:45
